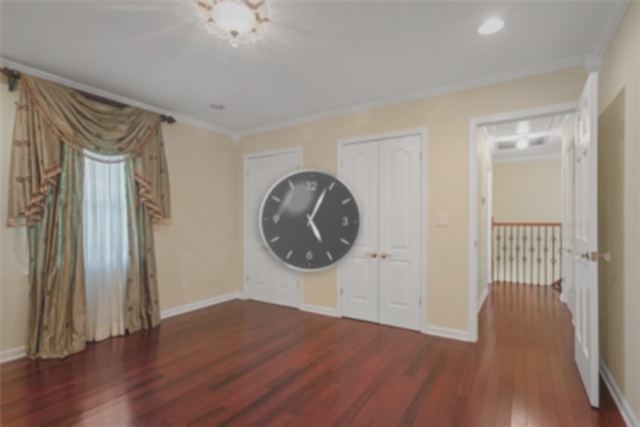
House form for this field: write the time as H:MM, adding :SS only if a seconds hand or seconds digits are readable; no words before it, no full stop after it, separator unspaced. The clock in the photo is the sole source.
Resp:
5:04
